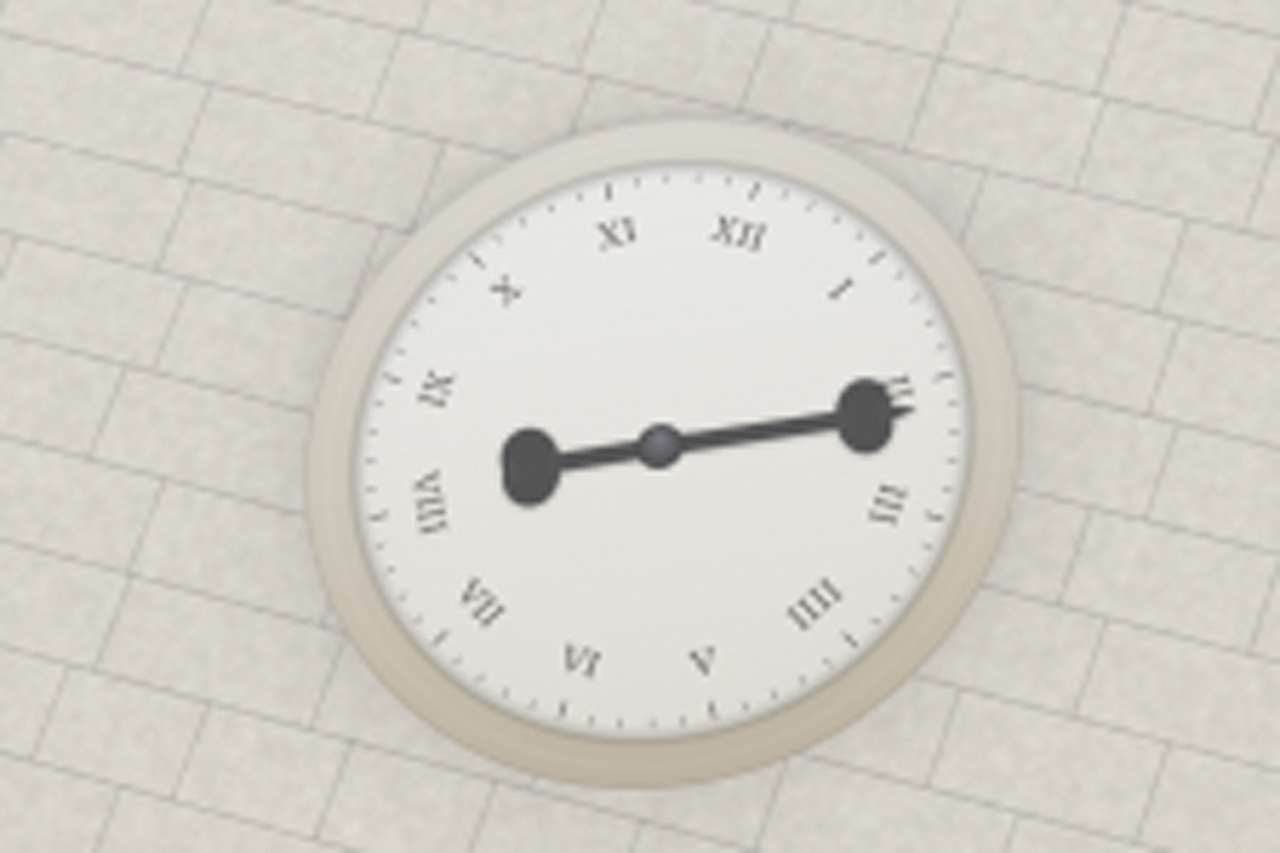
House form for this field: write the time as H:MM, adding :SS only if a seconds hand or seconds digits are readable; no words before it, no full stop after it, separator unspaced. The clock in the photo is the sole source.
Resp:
8:11
